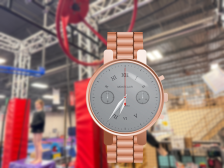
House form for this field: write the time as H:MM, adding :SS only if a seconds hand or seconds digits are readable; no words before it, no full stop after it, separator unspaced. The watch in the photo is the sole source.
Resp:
6:36
